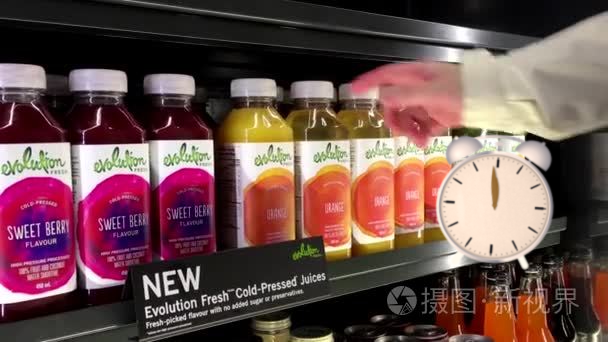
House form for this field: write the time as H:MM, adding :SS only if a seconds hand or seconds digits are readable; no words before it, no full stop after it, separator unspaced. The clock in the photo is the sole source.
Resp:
11:59
